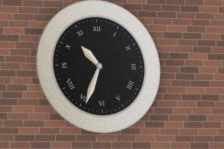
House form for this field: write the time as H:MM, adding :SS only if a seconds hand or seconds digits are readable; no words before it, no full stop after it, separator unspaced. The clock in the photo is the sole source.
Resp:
10:34
